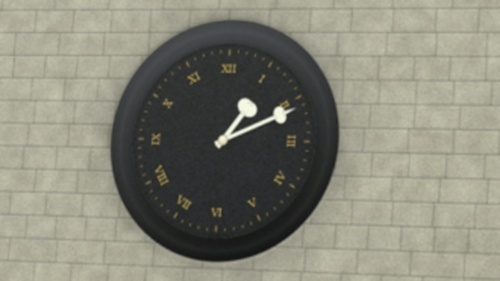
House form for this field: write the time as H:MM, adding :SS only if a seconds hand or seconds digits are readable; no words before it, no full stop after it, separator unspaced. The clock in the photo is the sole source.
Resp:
1:11
